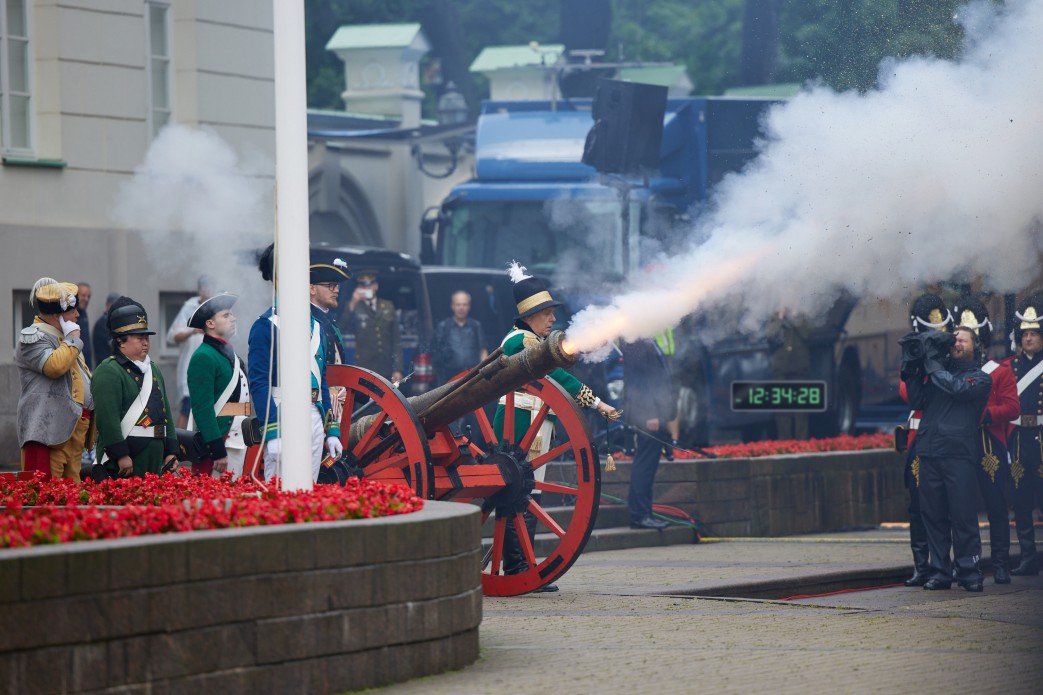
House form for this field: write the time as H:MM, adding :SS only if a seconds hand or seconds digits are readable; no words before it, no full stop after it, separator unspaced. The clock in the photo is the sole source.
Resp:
12:34:28
